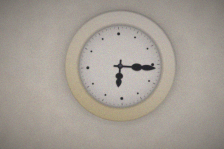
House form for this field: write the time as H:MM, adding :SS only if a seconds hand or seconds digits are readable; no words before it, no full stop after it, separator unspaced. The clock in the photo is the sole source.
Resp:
6:16
